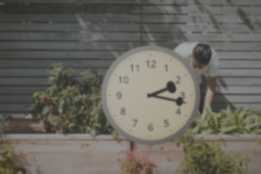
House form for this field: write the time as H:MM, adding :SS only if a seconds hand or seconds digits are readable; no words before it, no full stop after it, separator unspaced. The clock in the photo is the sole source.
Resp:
2:17
